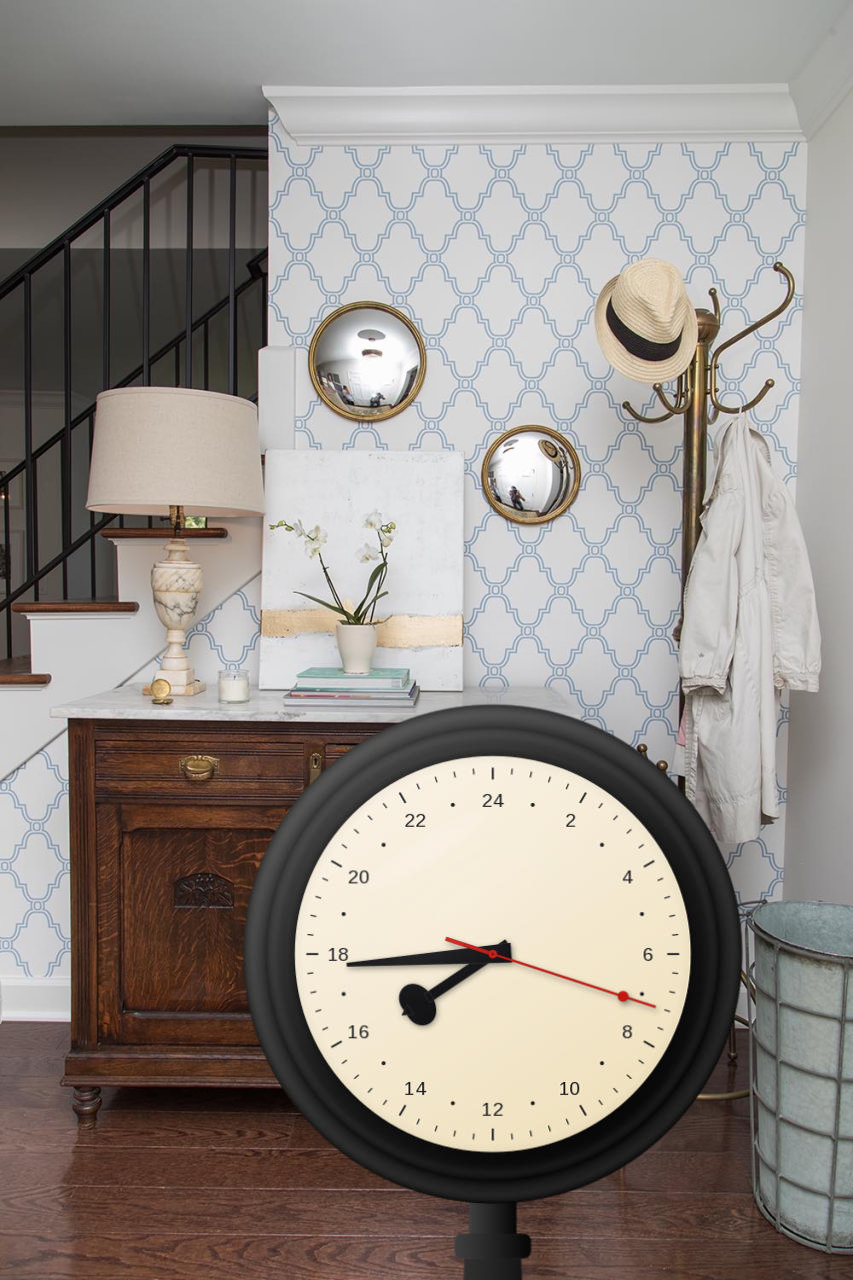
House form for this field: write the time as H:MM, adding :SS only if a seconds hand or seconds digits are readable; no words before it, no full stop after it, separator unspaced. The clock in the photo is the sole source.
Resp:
15:44:18
